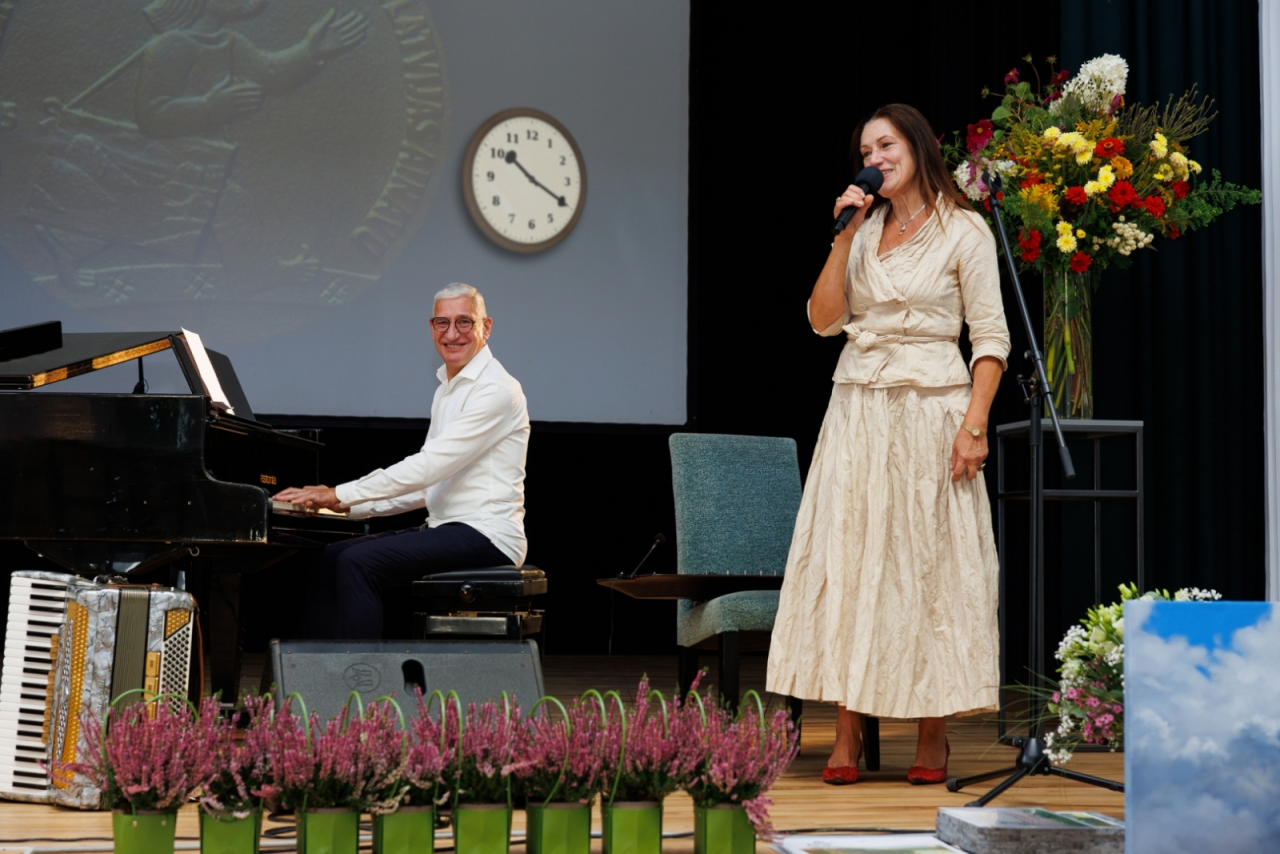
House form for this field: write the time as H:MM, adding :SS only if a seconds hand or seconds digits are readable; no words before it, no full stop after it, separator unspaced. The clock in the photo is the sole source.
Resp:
10:20
